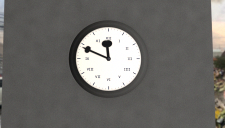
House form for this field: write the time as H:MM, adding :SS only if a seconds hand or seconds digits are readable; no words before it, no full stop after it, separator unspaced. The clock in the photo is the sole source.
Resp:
11:49
